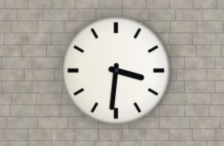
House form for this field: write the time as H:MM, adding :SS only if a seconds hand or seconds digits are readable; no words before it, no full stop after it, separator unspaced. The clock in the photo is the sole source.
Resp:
3:31
